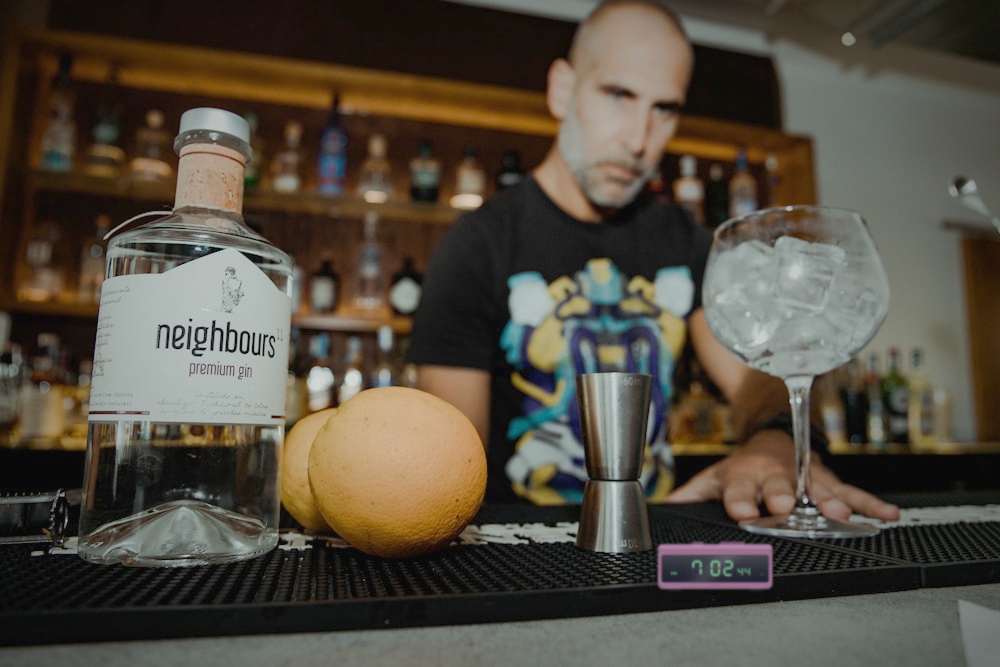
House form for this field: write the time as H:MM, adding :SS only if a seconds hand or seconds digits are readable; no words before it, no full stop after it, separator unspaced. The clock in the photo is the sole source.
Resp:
7:02
